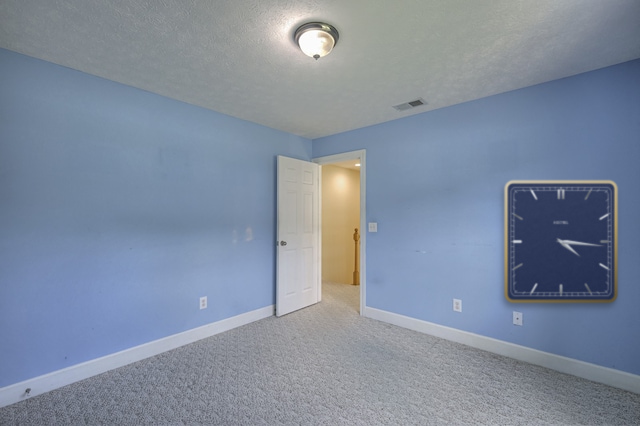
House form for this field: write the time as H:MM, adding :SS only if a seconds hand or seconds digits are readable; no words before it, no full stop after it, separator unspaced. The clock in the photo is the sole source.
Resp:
4:16
